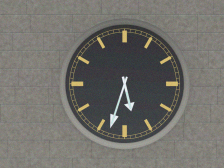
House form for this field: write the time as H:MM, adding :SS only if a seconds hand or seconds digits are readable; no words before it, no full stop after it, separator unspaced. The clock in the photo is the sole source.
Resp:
5:33
